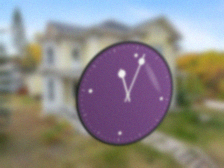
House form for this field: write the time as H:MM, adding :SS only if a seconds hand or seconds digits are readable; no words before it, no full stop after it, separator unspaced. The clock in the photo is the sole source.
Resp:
11:02
